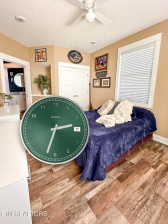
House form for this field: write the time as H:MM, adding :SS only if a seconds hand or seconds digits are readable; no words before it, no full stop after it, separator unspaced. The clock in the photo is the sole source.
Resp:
2:33
